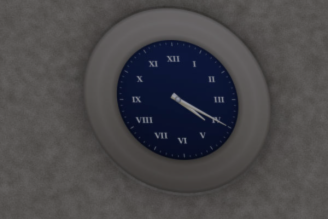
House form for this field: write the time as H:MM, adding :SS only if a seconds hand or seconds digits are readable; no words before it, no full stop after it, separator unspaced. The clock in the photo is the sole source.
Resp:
4:20
